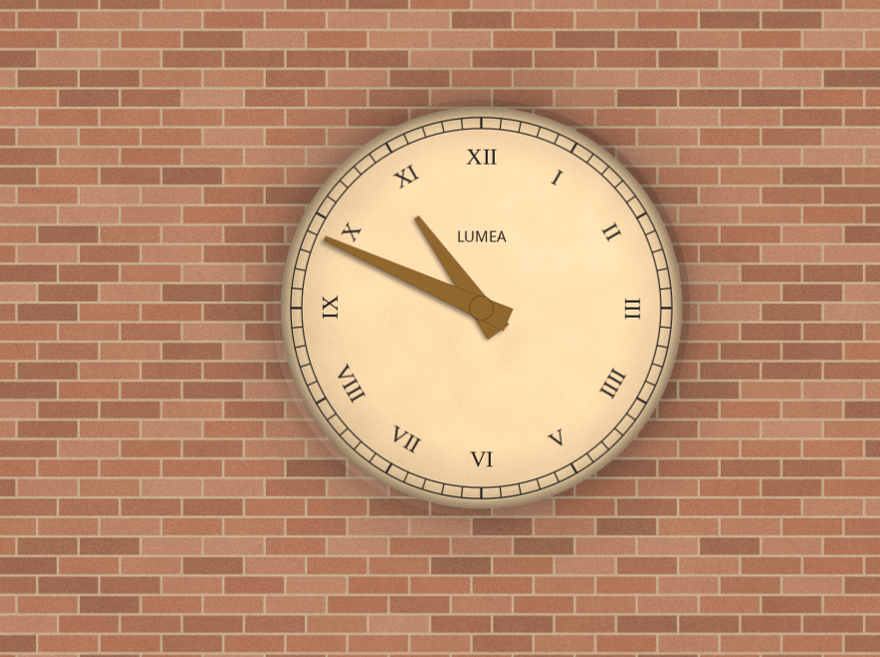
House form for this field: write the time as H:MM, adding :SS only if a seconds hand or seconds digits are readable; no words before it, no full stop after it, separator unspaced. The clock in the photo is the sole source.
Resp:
10:49
